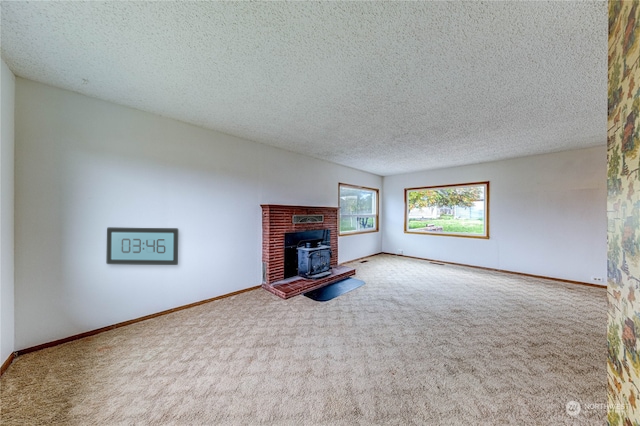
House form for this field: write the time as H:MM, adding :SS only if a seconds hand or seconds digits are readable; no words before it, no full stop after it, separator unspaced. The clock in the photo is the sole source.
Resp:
3:46
